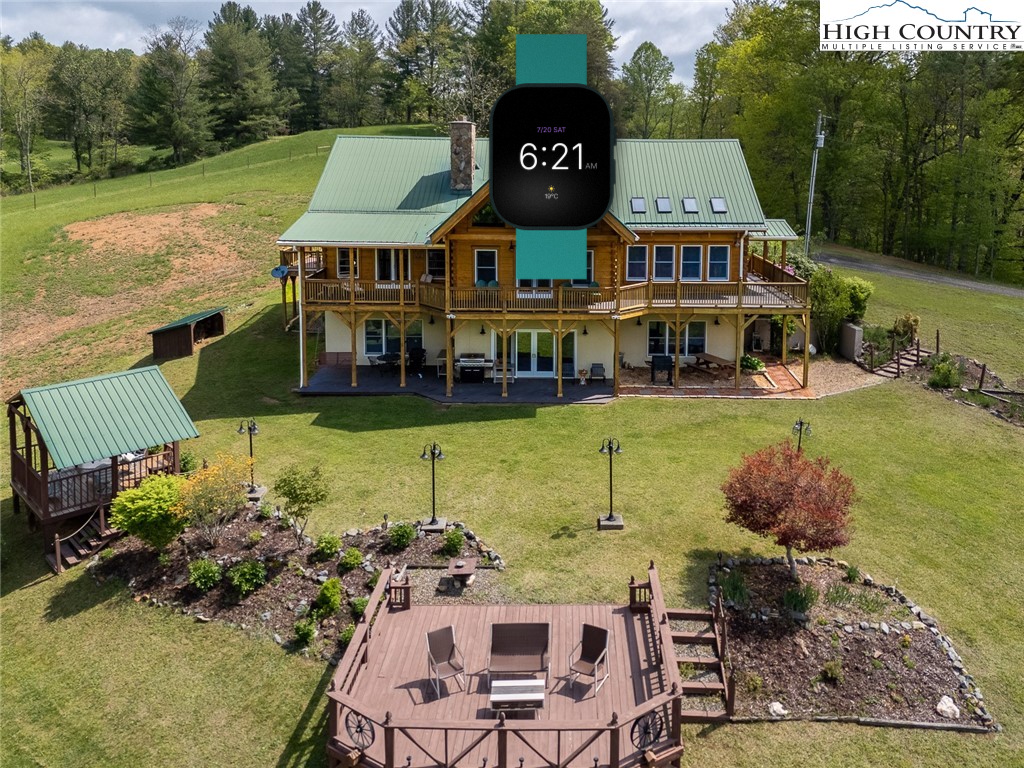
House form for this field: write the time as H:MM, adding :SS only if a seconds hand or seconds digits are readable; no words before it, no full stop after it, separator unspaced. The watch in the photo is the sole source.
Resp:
6:21
